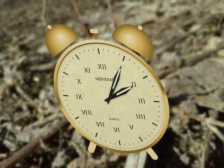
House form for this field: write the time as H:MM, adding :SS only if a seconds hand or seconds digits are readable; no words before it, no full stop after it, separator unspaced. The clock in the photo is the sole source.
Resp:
2:05
